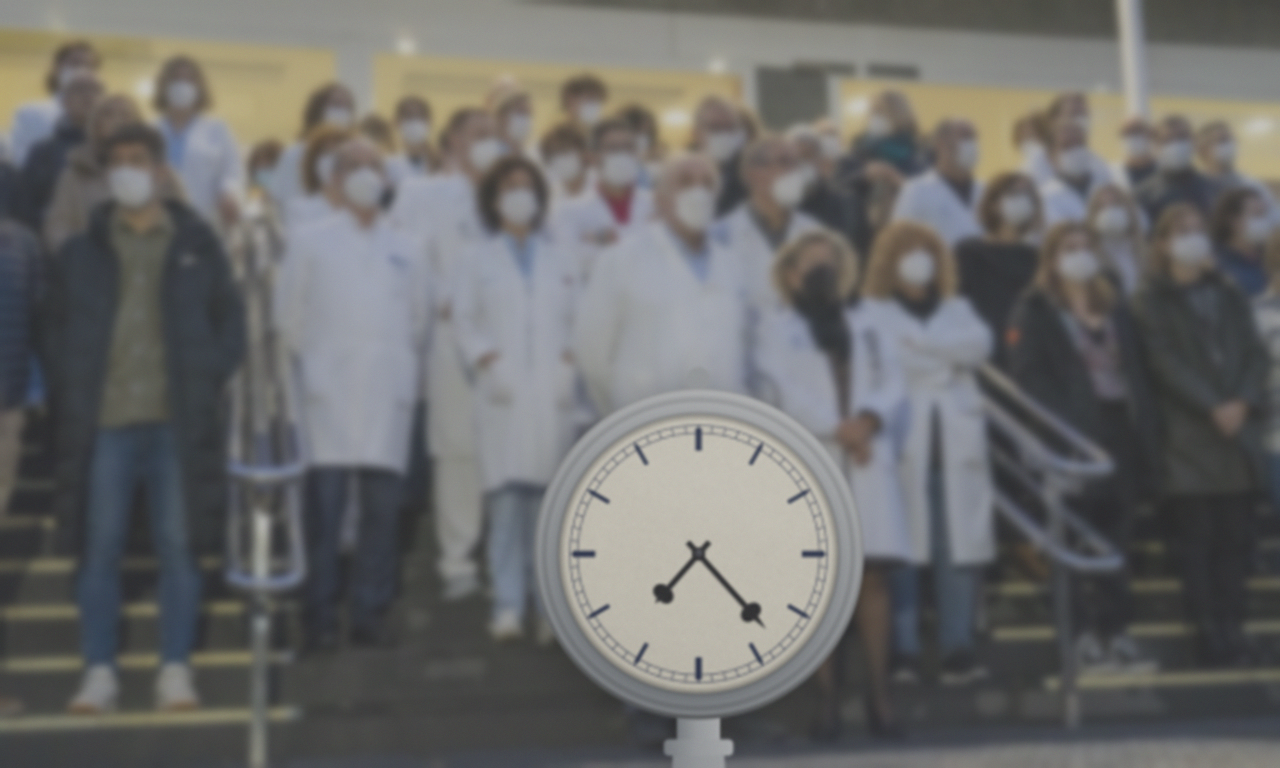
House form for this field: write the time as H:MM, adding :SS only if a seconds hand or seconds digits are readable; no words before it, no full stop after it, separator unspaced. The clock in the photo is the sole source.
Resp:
7:23
